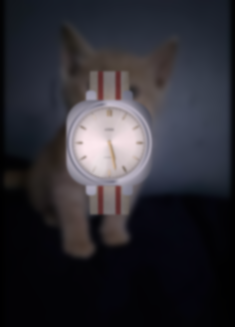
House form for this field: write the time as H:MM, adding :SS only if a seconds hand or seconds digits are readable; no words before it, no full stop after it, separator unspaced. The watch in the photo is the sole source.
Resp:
5:28
